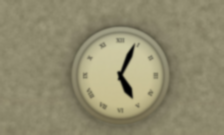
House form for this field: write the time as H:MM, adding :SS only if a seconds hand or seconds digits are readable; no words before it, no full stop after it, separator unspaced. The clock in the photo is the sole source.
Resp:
5:04
